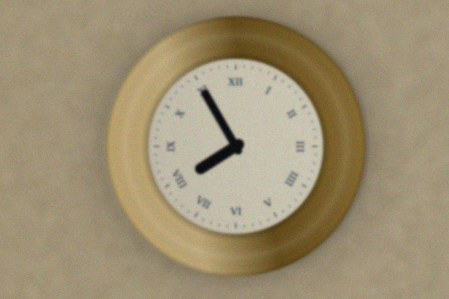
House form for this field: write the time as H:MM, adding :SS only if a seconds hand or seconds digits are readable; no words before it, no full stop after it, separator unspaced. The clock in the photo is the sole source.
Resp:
7:55
